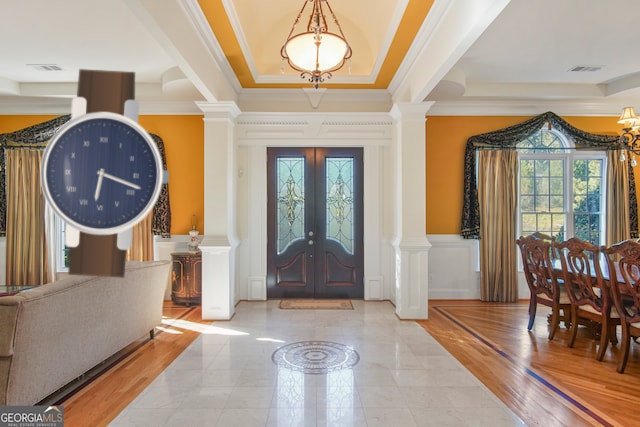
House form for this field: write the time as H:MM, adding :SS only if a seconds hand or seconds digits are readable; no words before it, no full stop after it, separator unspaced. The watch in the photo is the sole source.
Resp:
6:18
